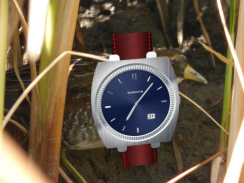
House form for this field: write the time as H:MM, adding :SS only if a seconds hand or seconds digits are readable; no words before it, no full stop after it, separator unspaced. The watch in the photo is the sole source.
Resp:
7:07
